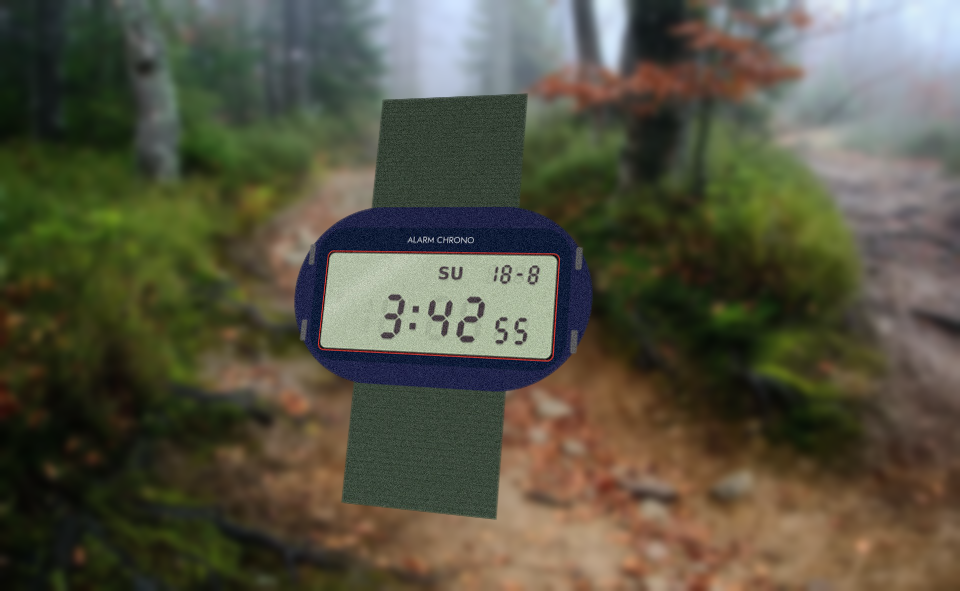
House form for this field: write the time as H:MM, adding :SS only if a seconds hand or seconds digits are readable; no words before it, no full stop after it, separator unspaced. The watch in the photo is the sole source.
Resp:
3:42:55
